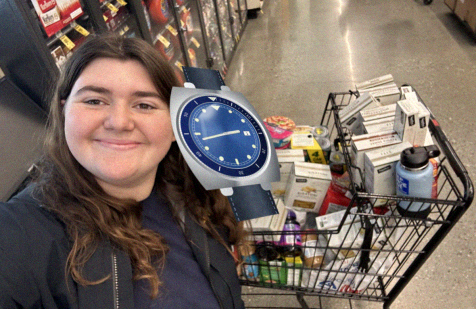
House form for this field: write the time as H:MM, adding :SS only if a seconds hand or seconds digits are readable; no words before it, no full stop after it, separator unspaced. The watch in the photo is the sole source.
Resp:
2:43
